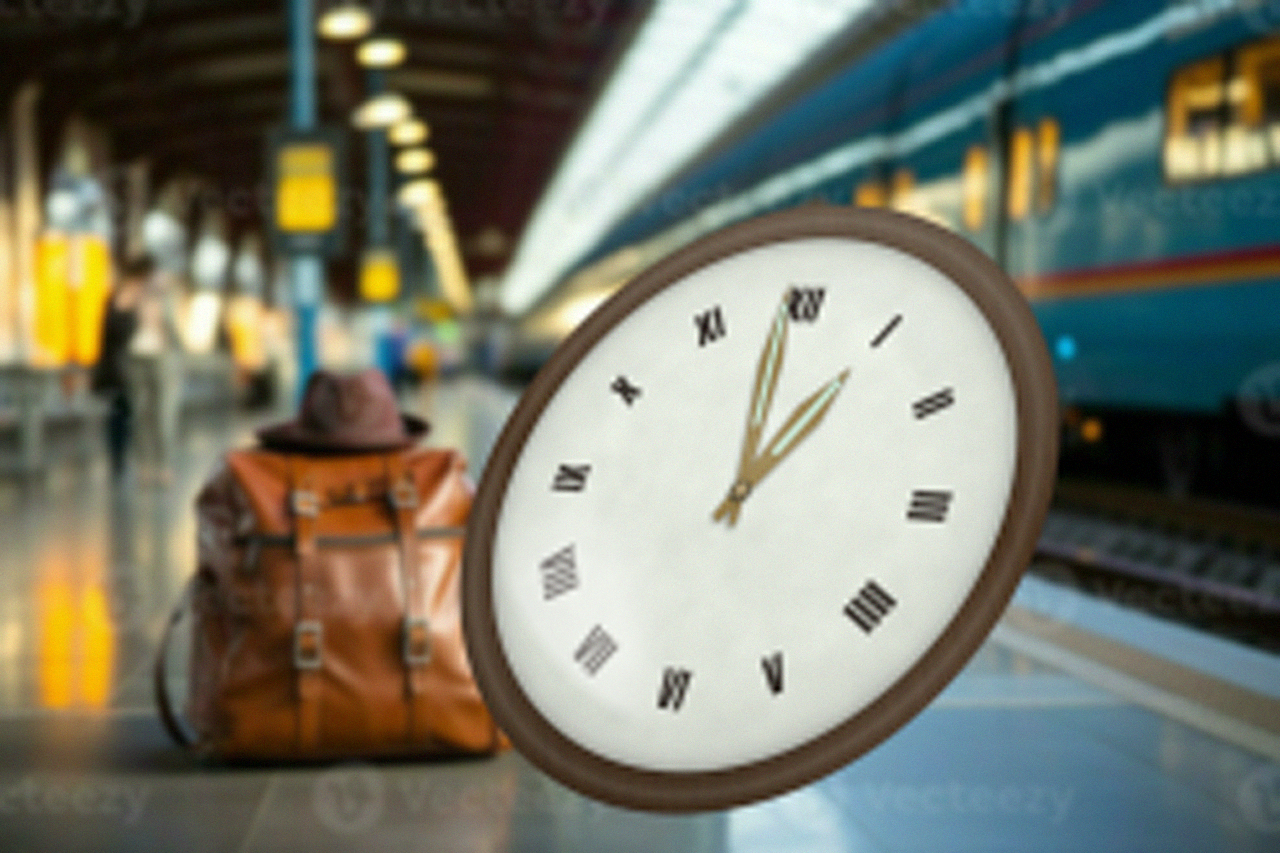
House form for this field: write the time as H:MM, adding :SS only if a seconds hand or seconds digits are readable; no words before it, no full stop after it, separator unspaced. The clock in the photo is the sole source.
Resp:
12:59
